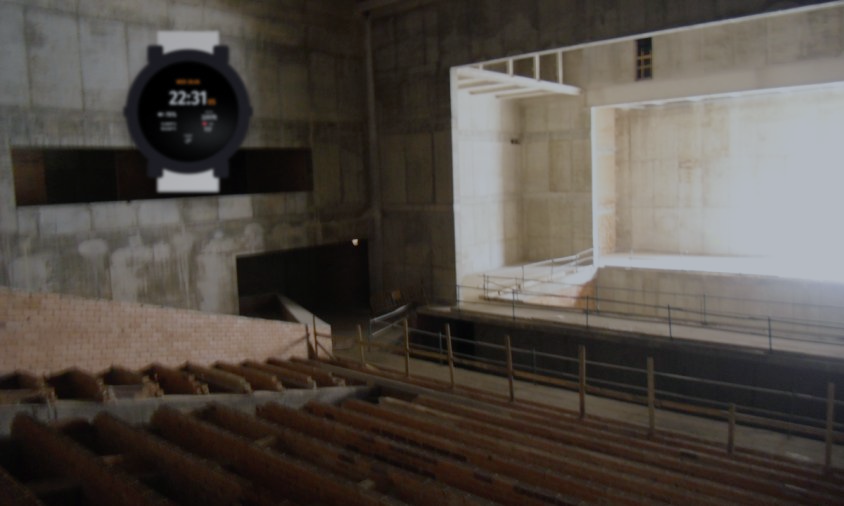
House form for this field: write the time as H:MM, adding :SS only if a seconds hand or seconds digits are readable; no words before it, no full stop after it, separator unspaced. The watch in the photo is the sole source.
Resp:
22:31
